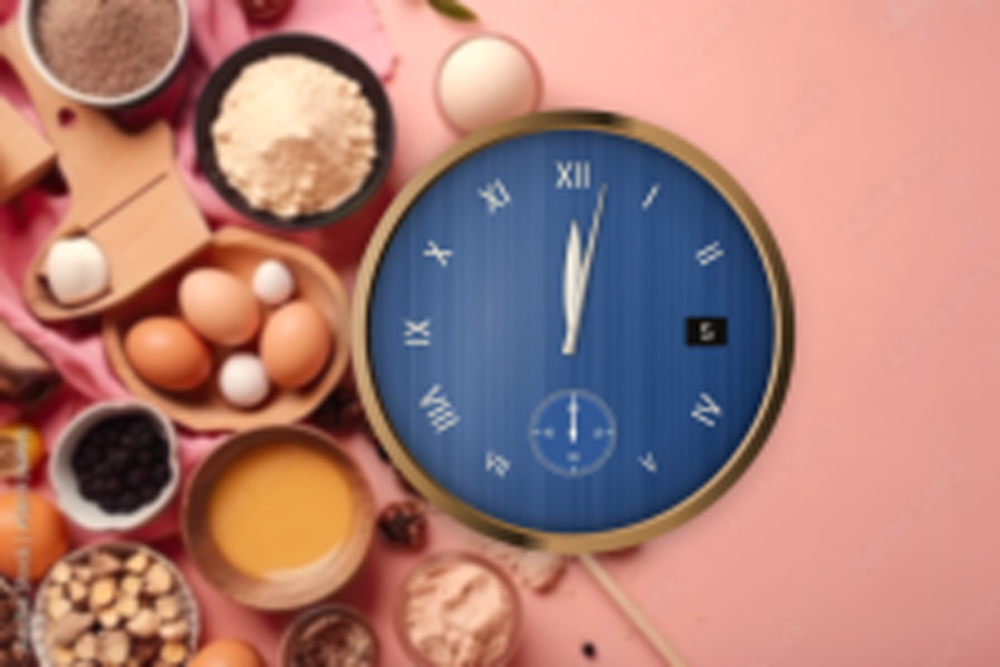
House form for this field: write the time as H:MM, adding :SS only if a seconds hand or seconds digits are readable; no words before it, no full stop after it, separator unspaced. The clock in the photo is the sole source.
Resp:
12:02
